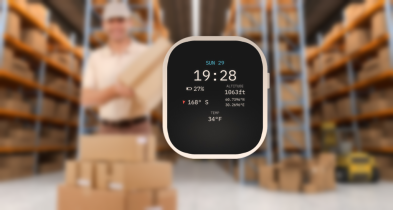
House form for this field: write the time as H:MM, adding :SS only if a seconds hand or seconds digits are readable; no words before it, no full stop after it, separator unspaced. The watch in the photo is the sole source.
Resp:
19:28
